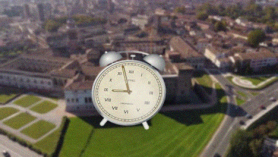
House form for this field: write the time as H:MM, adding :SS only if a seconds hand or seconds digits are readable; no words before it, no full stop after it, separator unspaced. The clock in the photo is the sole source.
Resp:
8:57
